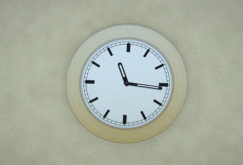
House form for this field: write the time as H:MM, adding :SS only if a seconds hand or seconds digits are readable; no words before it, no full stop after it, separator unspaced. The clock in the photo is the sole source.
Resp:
11:16
